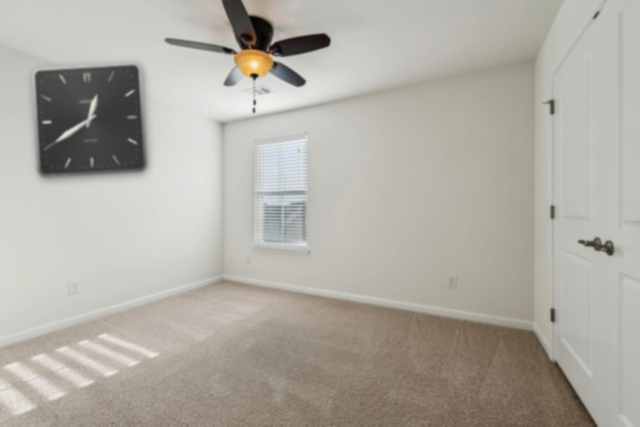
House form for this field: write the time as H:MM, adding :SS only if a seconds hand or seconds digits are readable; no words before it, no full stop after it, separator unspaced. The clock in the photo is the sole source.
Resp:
12:40
